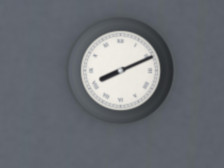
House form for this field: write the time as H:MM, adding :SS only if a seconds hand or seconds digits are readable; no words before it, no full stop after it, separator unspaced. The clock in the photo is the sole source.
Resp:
8:11
